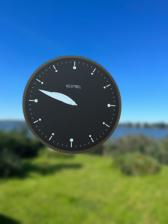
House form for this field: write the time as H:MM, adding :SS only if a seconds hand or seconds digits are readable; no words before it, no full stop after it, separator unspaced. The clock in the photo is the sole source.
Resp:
9:48
